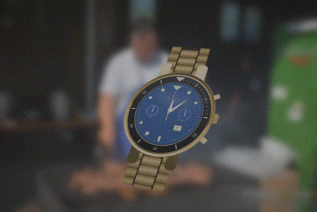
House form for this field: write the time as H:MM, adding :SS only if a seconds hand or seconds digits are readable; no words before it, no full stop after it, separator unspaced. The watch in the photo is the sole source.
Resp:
12:07
